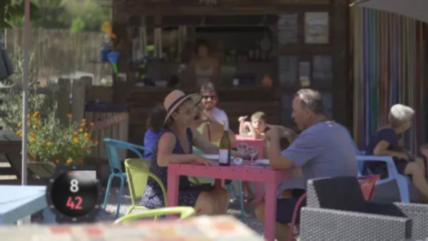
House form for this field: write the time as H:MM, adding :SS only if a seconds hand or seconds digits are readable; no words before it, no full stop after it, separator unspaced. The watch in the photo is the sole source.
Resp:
8:42
